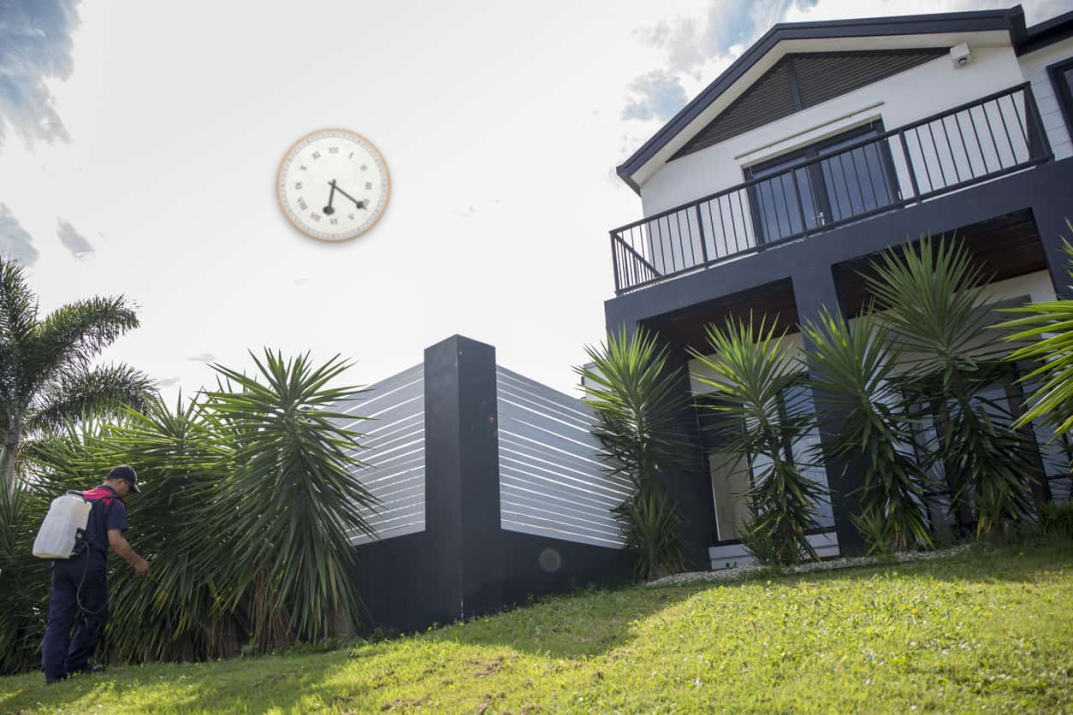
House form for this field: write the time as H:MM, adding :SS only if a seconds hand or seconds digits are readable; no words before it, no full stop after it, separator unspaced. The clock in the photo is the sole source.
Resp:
6:21
